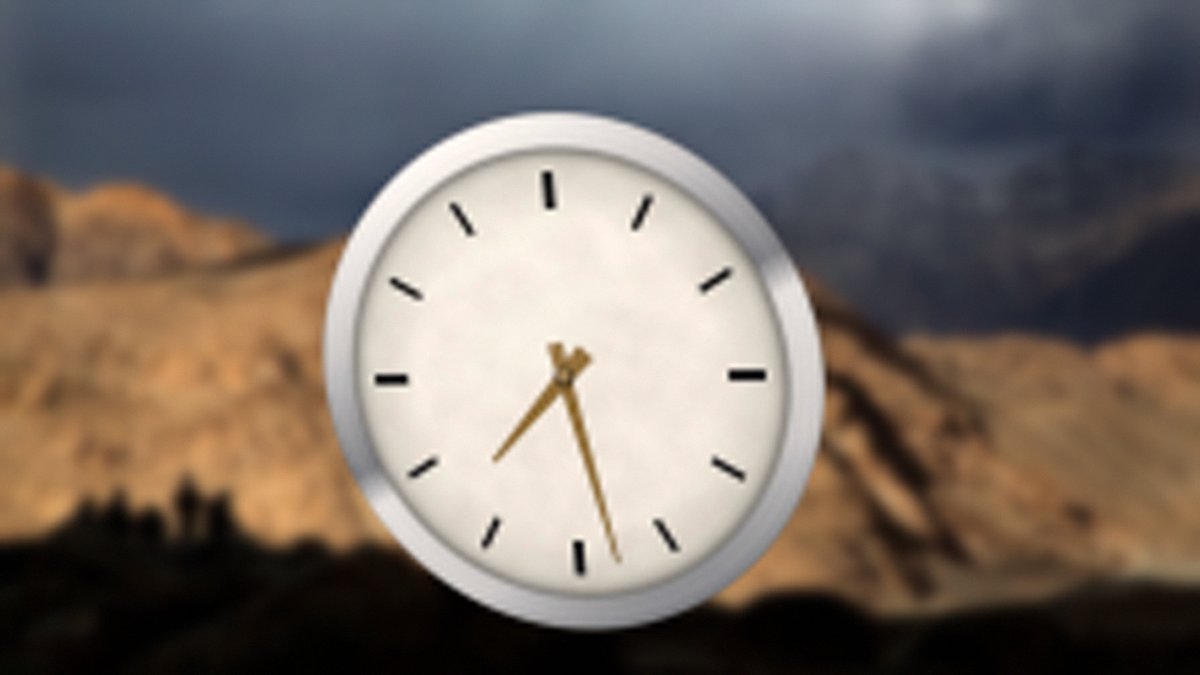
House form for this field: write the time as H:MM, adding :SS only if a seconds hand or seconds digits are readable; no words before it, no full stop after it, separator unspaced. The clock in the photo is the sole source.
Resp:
7:28
